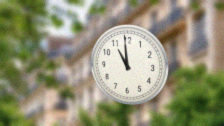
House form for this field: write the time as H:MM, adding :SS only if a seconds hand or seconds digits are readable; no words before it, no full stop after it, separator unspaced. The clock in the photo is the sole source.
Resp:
10:59
